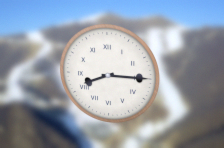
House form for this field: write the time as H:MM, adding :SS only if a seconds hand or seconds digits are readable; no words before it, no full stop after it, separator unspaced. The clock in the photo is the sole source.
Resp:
8:15
